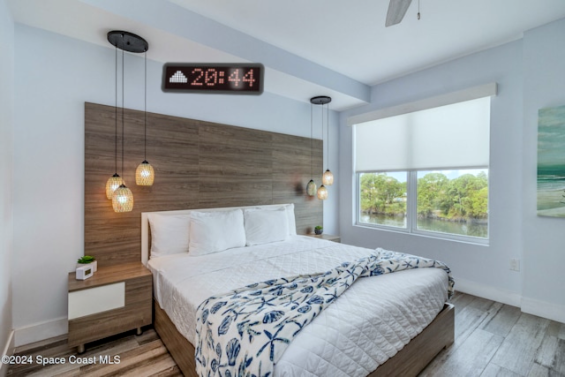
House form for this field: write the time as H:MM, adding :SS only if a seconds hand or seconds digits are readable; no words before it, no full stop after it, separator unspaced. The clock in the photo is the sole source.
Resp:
20:44
